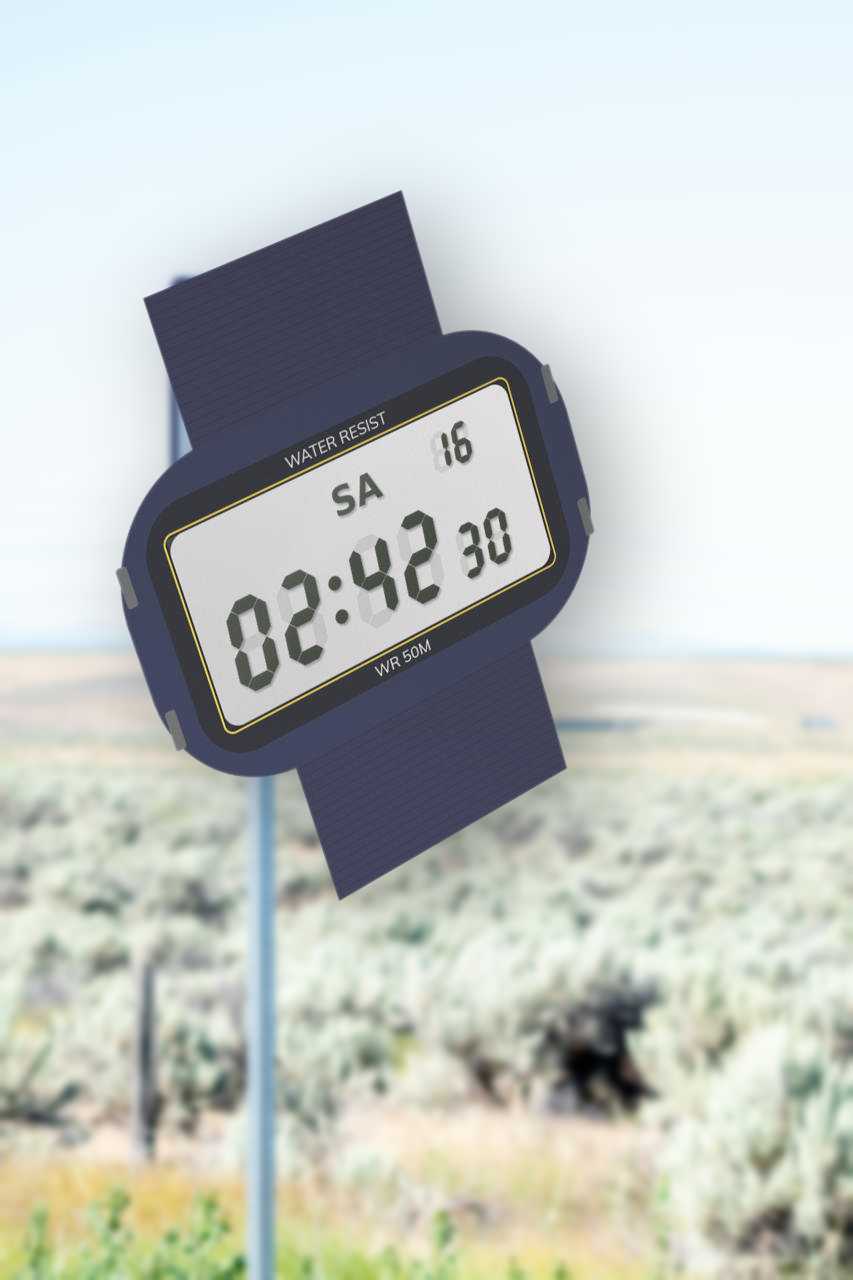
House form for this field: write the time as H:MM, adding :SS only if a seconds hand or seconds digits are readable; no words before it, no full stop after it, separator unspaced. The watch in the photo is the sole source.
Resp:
2:42:30
